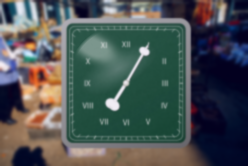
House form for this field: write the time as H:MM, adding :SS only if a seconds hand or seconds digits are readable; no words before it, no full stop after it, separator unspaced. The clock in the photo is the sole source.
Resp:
7:05
